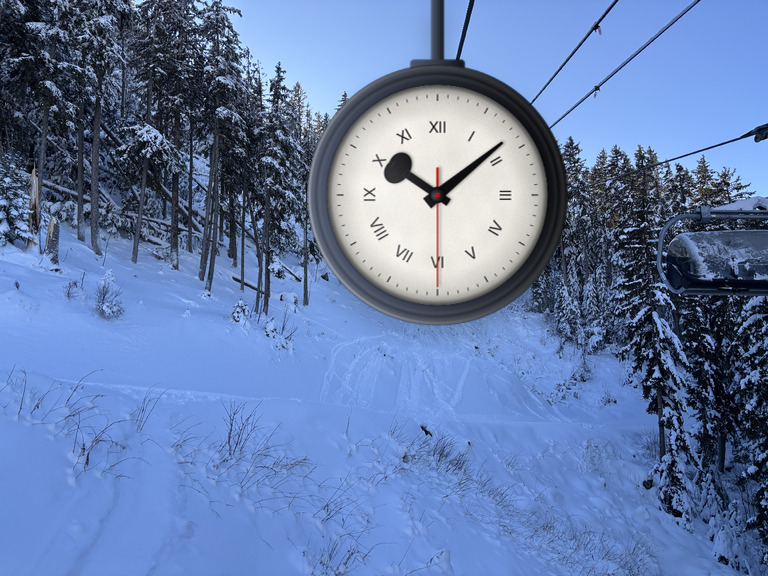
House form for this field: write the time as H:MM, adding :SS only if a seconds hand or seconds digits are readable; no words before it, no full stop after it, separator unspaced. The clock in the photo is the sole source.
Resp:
10:08:30
